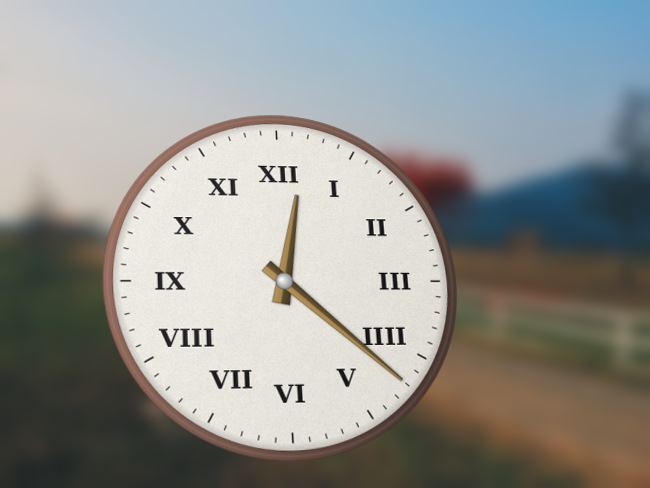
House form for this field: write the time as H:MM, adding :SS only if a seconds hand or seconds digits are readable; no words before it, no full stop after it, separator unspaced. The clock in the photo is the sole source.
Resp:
12:22
